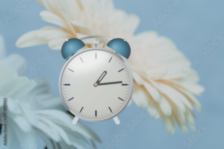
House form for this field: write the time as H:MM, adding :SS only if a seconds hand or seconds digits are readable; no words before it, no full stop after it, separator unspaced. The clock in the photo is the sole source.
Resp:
1:14
